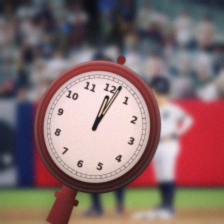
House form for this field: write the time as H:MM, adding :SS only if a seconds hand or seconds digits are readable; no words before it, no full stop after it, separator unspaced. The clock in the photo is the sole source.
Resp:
12:02
